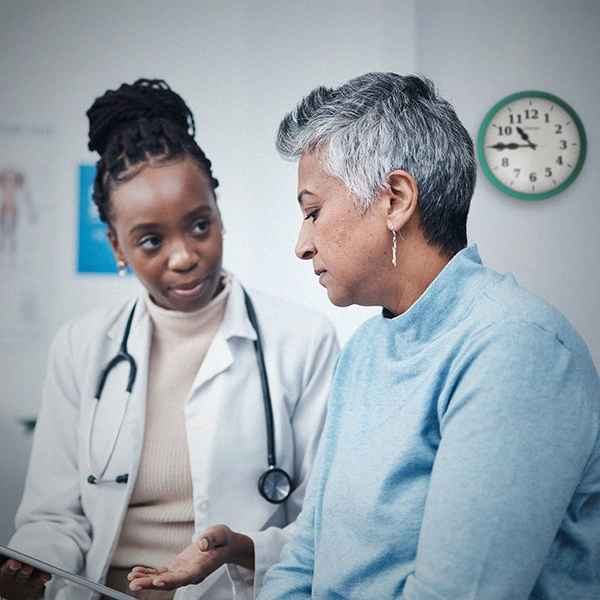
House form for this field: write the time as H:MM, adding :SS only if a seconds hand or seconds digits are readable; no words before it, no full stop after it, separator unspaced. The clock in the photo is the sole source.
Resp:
10:45
